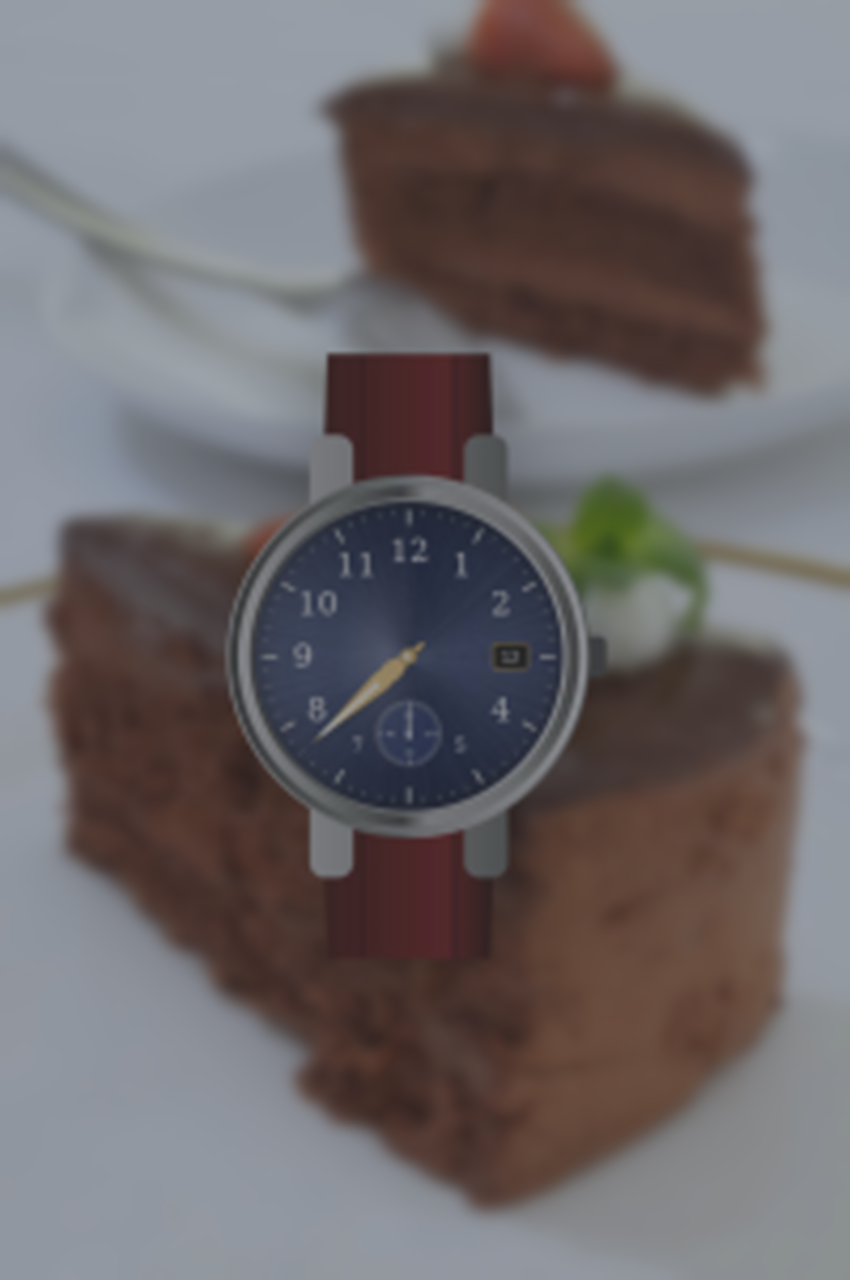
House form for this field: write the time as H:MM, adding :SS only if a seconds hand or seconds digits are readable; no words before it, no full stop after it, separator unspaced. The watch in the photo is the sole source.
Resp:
7:38
